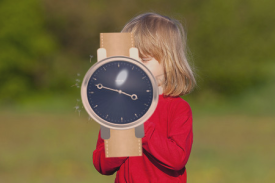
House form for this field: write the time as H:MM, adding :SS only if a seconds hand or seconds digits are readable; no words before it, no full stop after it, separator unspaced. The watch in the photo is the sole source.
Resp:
3:48
